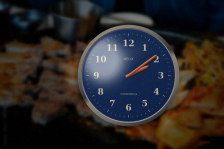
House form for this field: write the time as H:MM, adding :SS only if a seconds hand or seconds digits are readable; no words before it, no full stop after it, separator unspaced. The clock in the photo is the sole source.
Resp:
2:09
